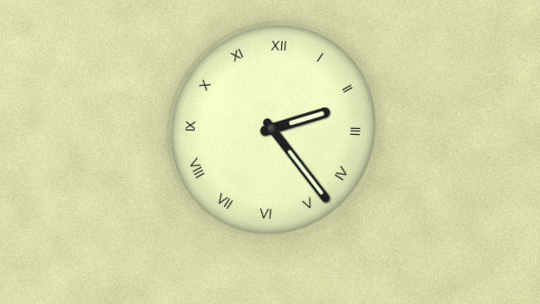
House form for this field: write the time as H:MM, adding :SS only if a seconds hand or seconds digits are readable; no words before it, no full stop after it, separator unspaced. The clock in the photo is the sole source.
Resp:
2:23
